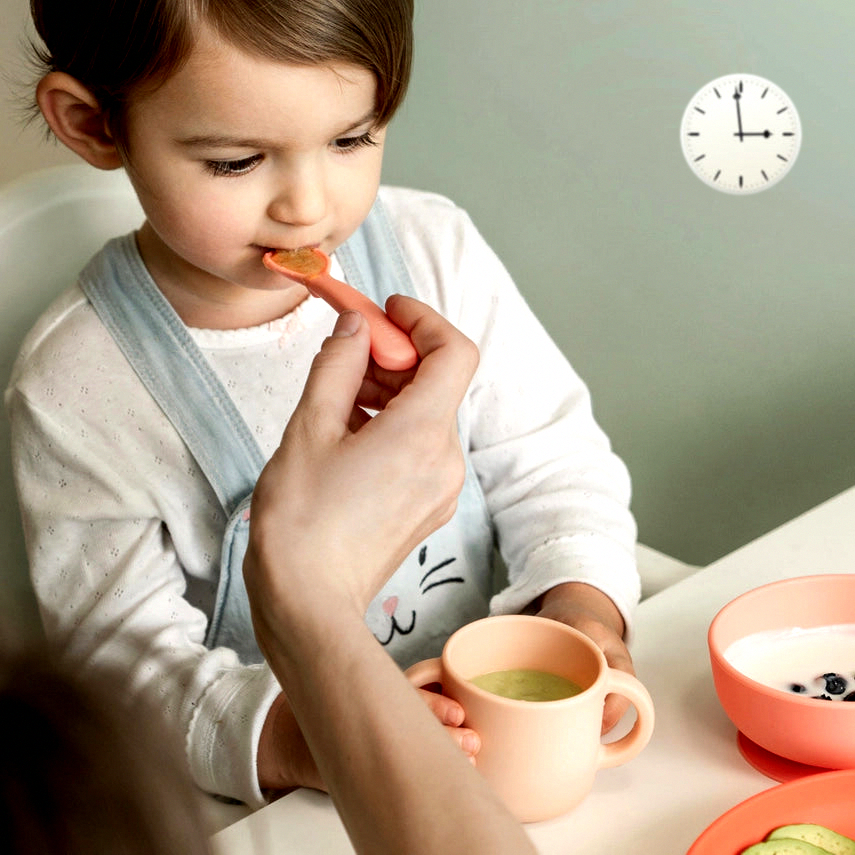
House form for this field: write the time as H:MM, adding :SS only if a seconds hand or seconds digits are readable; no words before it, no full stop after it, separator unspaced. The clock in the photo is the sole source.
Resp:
2:59
